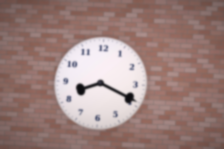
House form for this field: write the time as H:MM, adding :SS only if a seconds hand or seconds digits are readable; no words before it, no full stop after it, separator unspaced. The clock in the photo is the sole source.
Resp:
8:19
